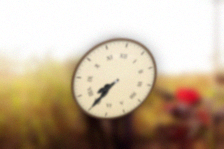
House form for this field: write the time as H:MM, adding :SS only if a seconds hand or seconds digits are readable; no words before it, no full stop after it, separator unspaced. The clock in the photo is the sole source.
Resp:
7:35
